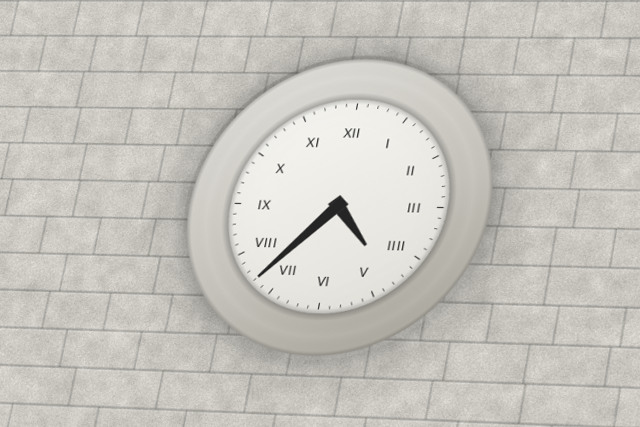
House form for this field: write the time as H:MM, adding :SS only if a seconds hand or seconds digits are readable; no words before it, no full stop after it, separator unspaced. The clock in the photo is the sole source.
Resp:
4:37
